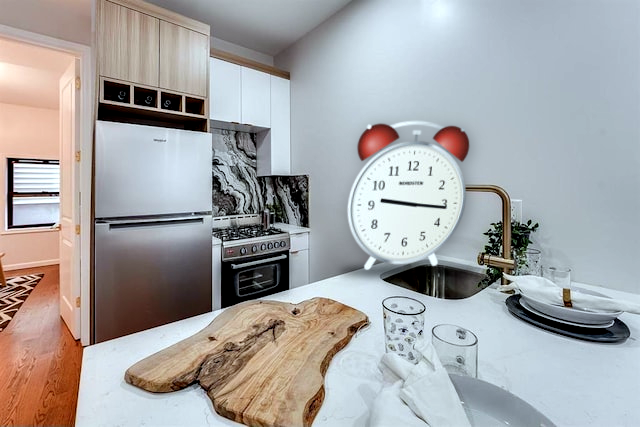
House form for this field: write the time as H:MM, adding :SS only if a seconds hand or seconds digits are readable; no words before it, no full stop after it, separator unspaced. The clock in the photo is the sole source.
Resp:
9:16
